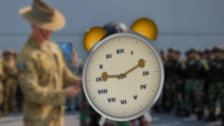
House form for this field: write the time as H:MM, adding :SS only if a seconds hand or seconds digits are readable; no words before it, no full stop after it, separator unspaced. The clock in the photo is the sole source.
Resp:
9:11
